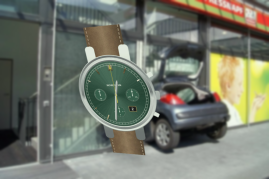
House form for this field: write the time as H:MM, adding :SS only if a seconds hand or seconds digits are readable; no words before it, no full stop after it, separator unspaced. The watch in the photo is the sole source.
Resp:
12:32
